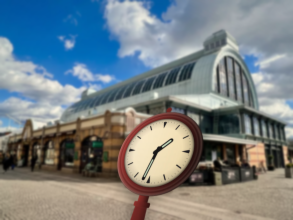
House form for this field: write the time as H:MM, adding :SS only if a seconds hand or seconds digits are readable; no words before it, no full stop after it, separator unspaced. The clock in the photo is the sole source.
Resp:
1:32
